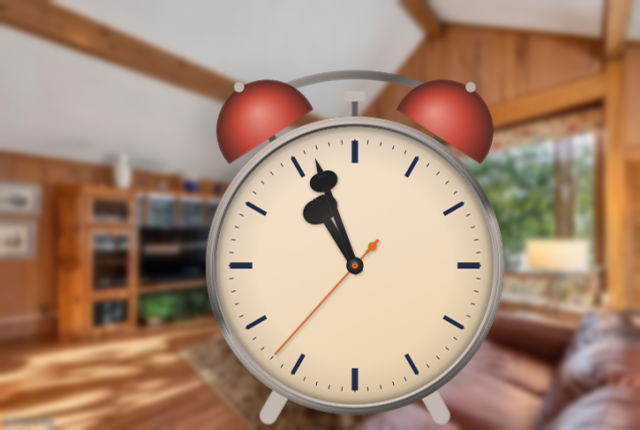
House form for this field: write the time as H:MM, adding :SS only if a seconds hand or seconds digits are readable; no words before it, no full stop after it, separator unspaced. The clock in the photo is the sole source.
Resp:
10:56:37
